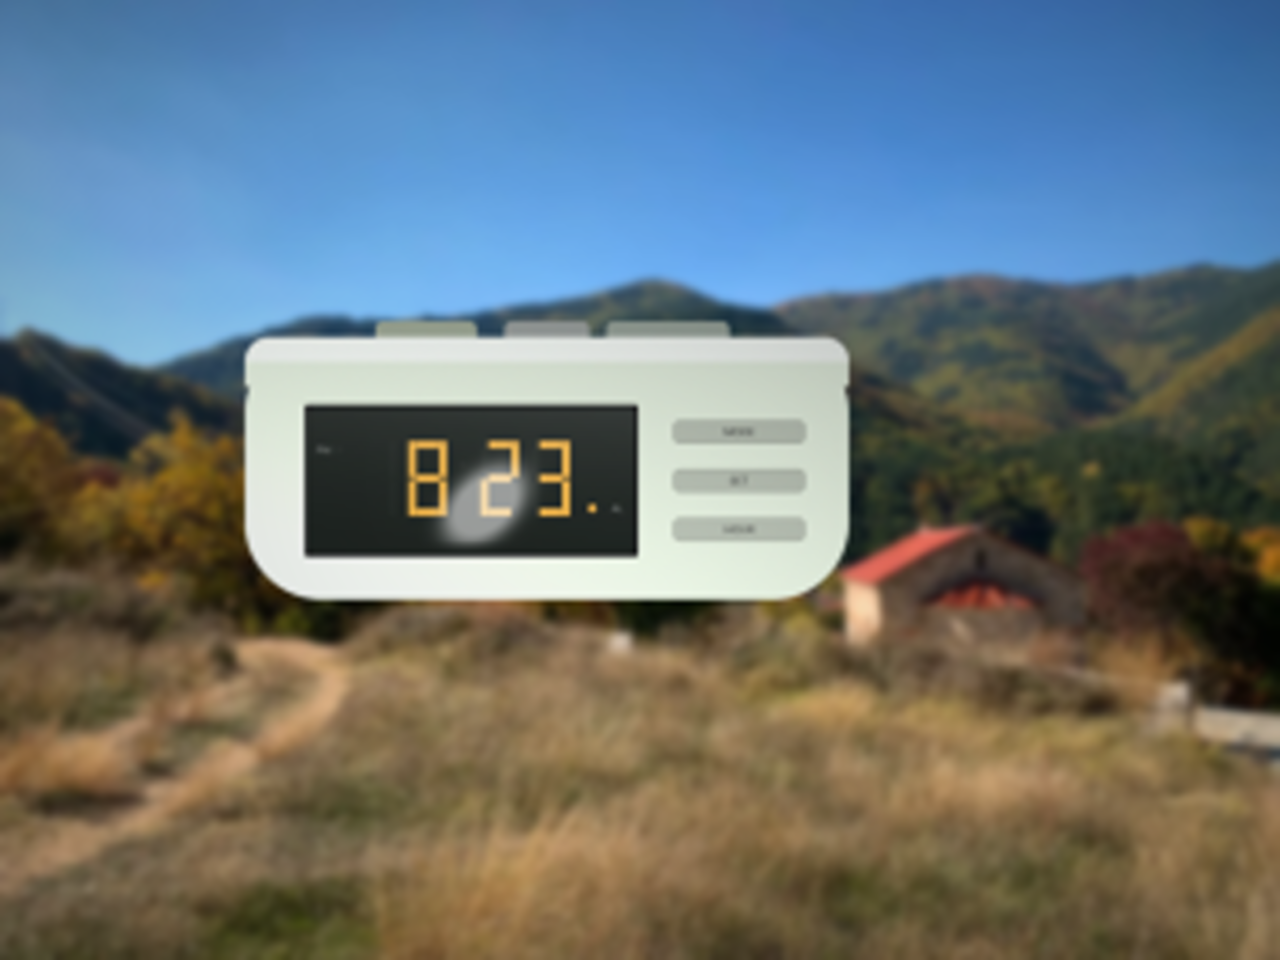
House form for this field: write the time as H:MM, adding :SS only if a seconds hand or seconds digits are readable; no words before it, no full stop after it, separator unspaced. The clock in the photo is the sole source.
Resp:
8:23
